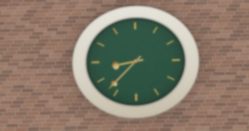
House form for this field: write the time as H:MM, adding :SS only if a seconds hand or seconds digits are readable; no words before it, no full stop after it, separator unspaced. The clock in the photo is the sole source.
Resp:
8:37
